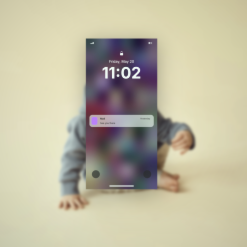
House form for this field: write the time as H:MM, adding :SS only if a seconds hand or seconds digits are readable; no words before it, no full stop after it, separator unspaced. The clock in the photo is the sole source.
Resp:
11:02
